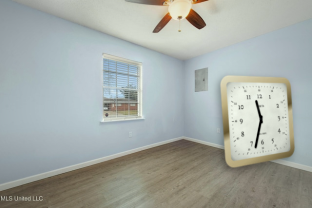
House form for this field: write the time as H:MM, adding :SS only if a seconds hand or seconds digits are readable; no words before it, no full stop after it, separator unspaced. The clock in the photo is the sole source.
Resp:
11:33
